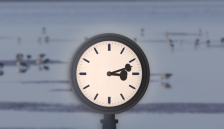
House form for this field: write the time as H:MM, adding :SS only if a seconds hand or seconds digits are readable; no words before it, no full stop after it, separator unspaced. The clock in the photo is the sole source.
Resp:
3:12
